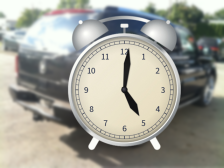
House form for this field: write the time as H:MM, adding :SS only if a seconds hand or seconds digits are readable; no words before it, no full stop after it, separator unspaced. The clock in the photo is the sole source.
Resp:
5:01
